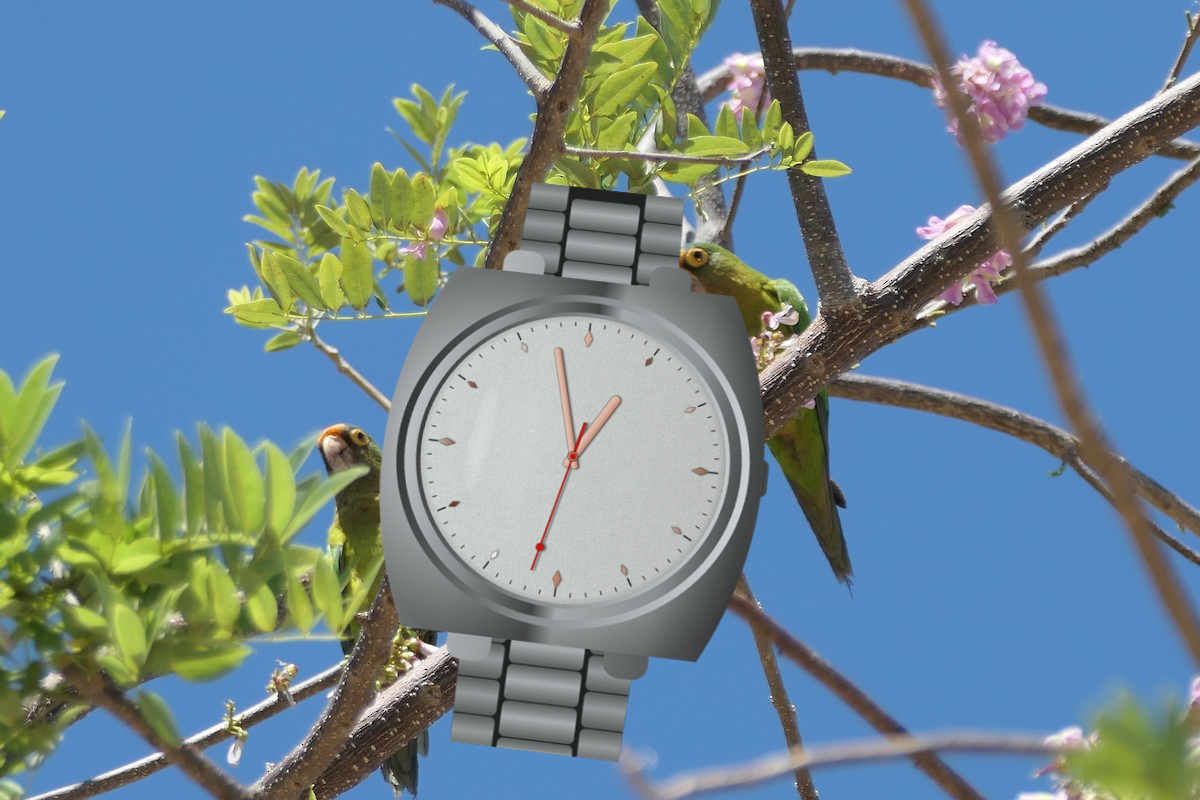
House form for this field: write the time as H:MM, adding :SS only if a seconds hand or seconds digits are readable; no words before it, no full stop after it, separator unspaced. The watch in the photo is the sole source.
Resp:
12:57:32
